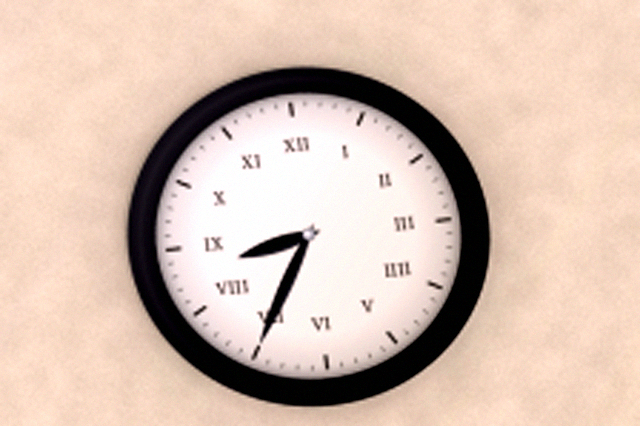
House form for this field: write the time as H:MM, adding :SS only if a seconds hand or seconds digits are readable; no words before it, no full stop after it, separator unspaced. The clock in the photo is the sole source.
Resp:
8:35
